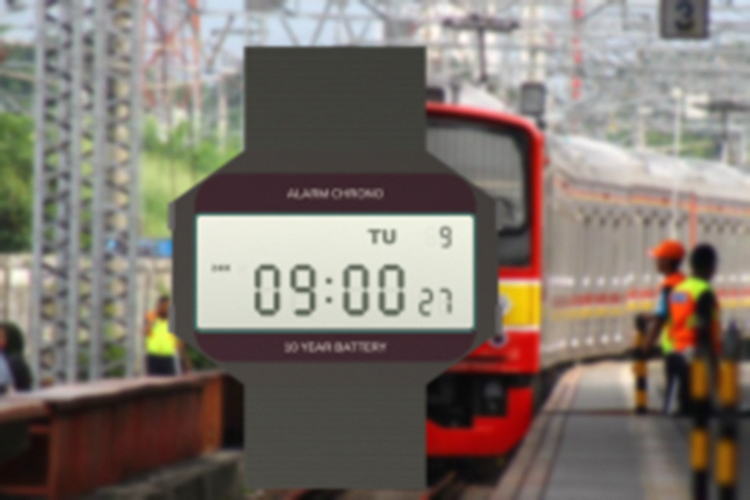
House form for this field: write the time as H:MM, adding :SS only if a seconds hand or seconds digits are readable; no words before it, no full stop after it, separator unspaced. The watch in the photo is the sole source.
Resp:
9:00:27
